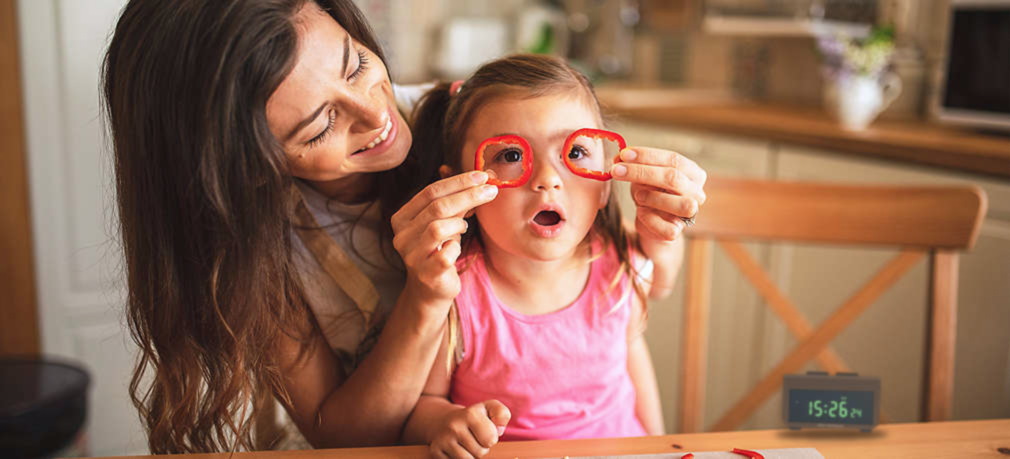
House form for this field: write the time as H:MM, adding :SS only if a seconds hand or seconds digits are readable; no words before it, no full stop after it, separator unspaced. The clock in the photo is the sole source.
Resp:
15:26
